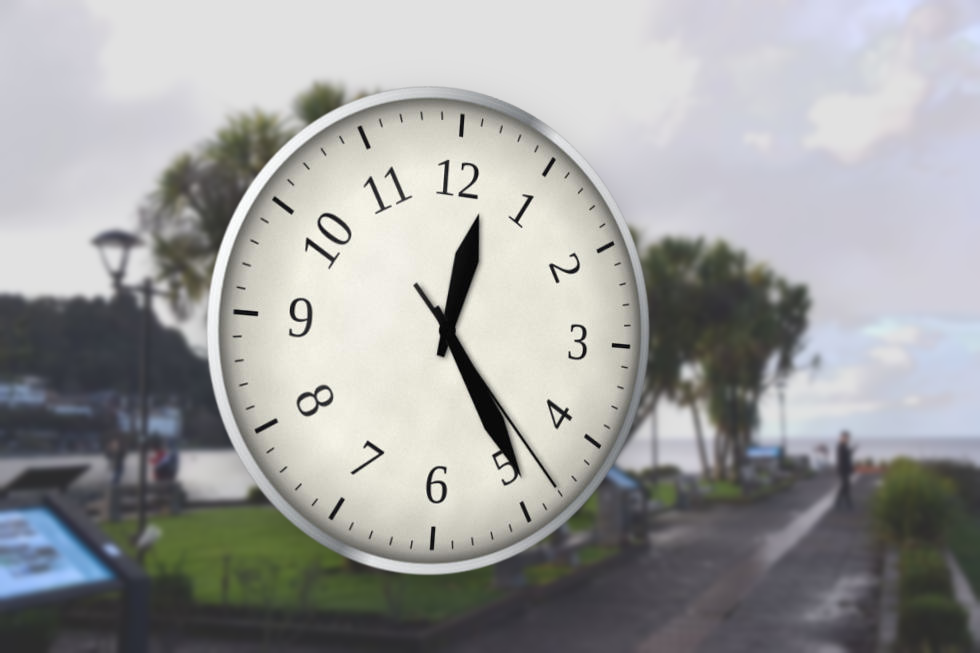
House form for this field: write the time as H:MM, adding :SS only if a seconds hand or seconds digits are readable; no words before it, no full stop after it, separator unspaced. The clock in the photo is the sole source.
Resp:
12:24:23
